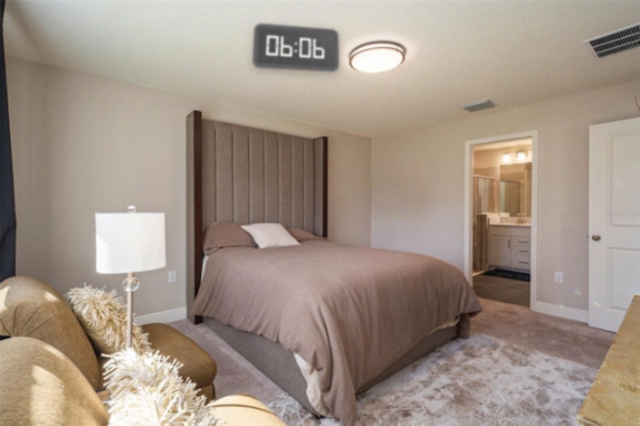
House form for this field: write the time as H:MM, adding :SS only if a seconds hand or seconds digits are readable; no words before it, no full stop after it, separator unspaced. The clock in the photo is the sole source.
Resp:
6:06
